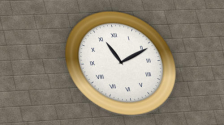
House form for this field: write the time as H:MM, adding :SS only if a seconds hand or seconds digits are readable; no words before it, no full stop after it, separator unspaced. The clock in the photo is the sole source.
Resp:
11:11
